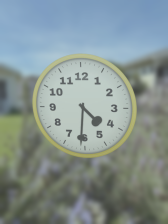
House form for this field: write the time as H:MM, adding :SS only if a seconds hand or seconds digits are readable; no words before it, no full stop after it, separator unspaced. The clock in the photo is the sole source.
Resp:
4:31
